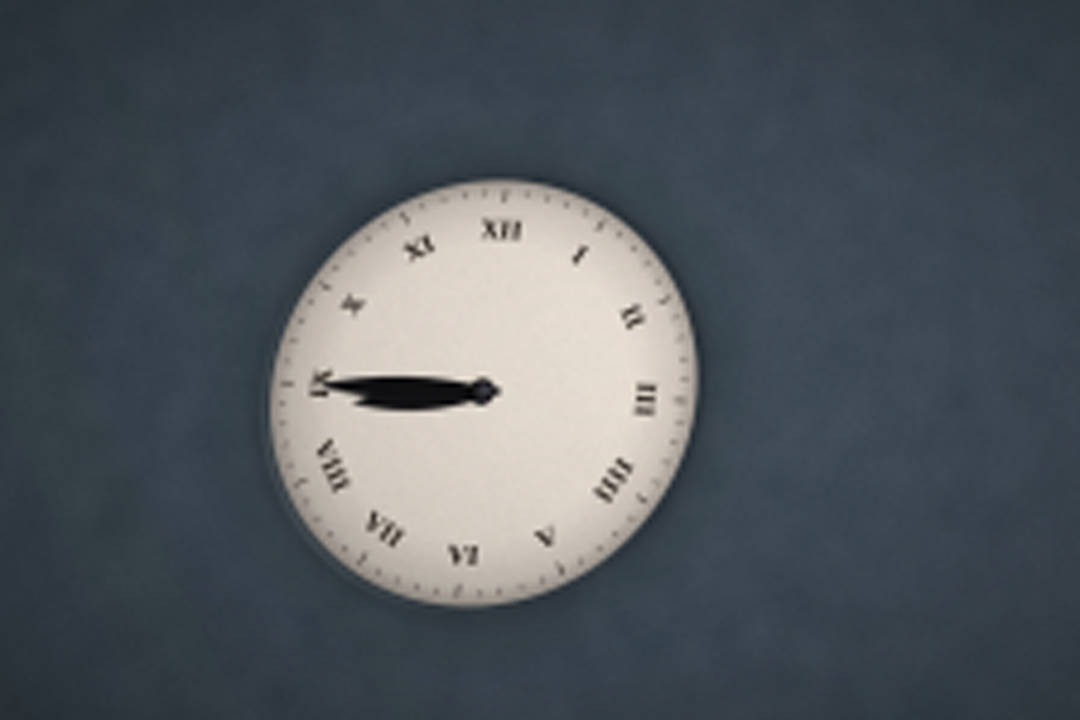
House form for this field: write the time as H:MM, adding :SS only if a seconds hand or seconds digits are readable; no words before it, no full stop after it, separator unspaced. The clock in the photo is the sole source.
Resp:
8:45
